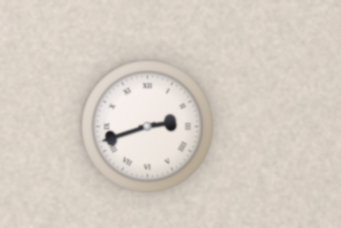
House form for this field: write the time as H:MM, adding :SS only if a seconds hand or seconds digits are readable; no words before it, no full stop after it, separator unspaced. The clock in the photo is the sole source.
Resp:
2:42
